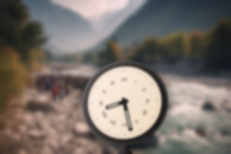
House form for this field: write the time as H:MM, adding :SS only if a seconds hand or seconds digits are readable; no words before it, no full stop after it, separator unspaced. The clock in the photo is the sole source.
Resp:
8:28
